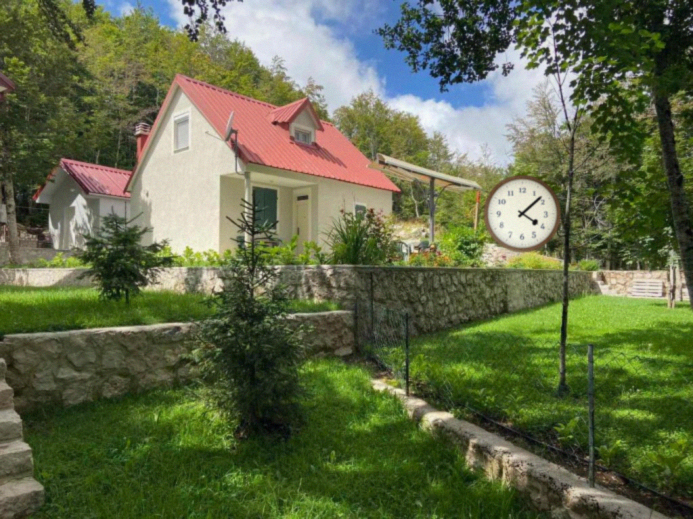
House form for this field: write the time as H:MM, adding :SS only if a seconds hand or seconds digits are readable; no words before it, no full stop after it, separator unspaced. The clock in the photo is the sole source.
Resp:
4:08
